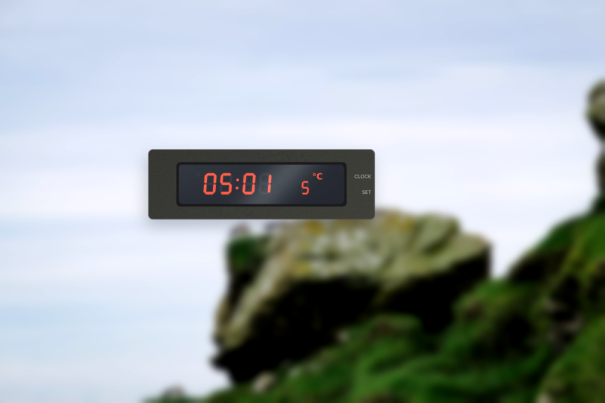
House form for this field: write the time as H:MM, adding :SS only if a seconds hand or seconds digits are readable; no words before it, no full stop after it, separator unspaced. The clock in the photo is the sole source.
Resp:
5:01
